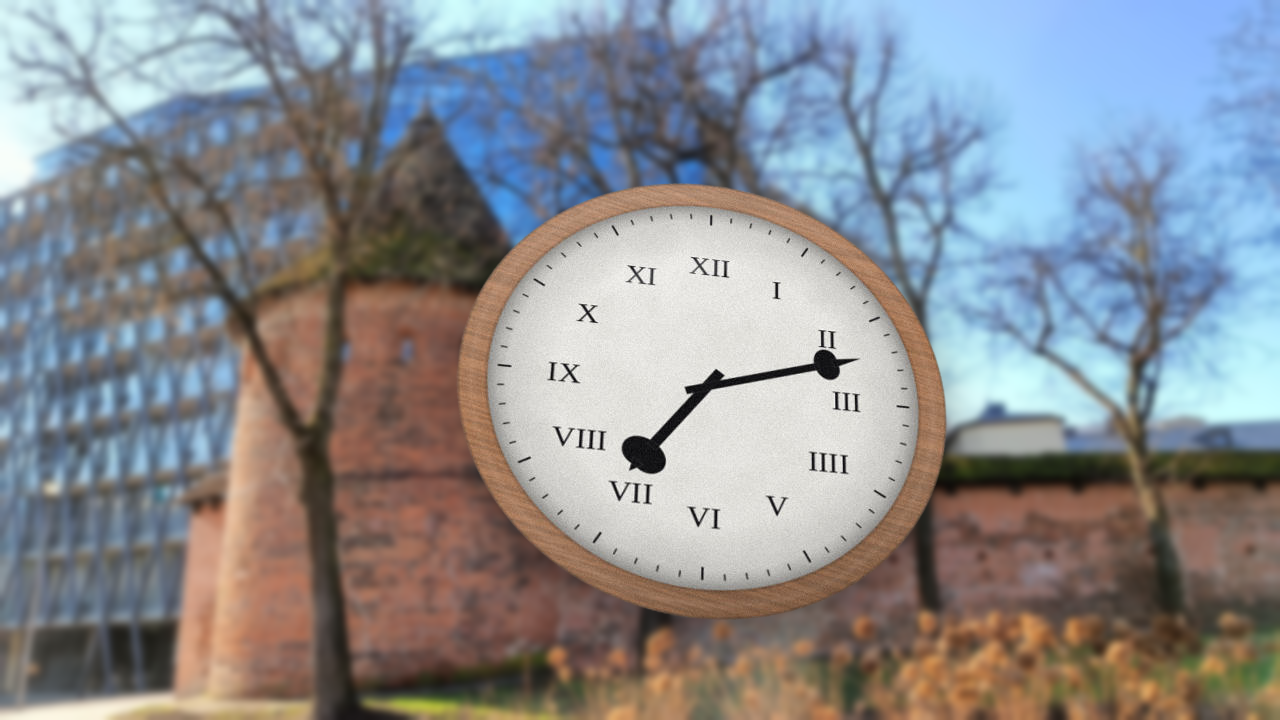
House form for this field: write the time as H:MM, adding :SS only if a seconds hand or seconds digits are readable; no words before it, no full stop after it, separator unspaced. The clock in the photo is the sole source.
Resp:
7:12
